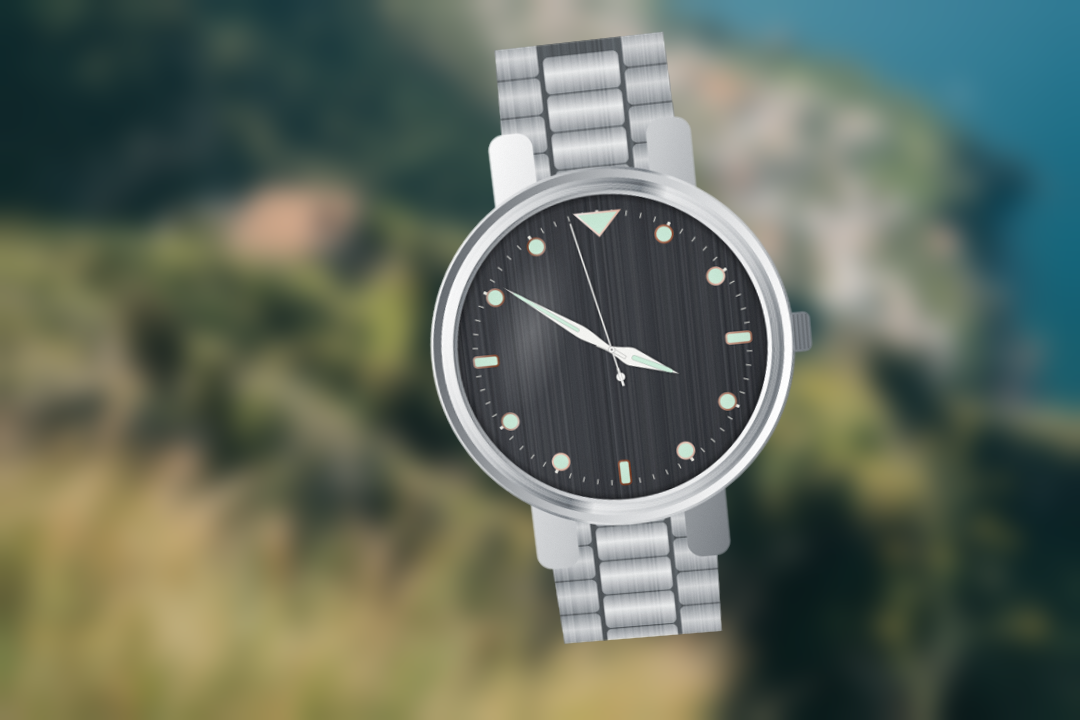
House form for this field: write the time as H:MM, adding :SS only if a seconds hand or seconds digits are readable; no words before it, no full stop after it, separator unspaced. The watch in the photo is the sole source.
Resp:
3:50:58
